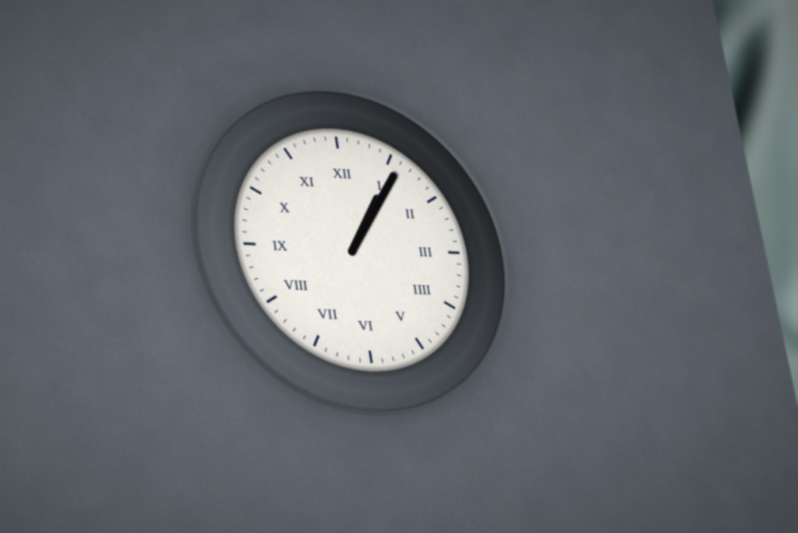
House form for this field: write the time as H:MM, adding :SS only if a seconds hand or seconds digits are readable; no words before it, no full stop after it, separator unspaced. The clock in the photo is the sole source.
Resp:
1:06
